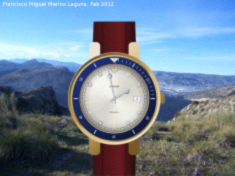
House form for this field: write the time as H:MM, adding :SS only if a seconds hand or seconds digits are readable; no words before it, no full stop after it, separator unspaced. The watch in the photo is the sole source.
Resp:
1:58
